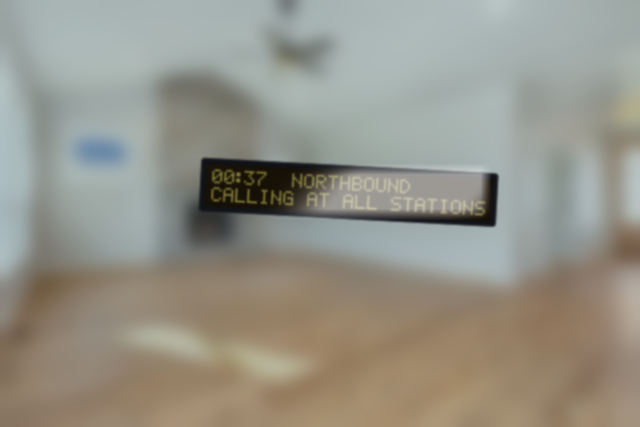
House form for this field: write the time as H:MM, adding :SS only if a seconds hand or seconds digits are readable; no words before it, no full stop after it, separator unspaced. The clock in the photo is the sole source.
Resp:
0:37
